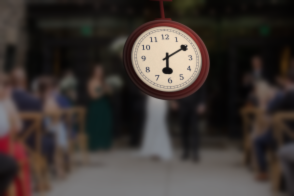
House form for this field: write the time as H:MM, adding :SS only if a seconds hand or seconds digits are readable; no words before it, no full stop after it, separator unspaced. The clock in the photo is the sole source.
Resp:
6:10
